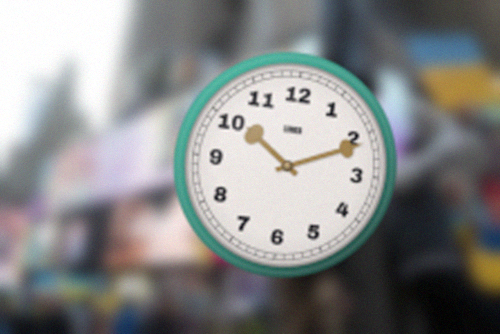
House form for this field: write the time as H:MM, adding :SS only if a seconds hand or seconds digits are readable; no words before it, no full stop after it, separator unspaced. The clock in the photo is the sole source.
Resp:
10:11
